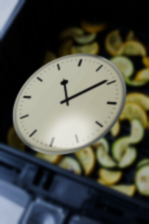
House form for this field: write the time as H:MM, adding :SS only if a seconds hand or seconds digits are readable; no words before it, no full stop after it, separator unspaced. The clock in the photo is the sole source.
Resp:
11:09
